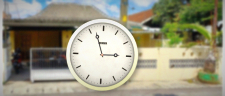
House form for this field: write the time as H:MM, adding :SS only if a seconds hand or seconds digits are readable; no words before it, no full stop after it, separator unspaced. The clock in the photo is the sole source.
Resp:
2:57
